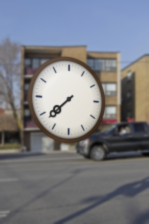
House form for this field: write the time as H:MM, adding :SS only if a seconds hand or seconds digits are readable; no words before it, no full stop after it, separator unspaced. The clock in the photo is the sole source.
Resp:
7:38
